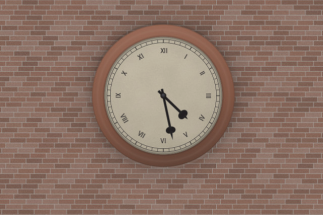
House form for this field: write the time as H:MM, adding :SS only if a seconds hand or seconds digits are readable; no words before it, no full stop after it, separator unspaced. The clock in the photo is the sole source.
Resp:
4:28
